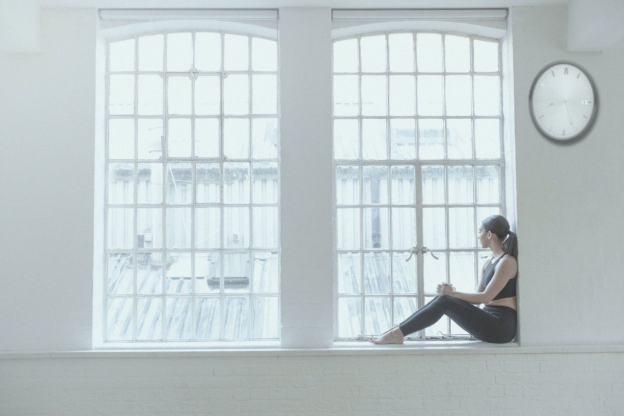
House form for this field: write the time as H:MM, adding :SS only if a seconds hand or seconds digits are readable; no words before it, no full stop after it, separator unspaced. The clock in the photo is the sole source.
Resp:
8:26
